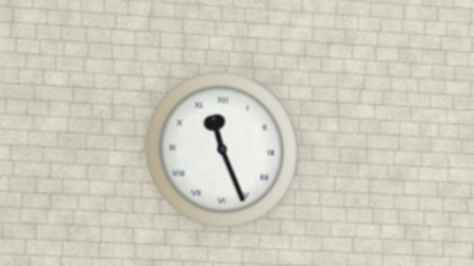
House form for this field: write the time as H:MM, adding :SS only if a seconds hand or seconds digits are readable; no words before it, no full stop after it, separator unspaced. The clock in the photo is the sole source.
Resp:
11:26
